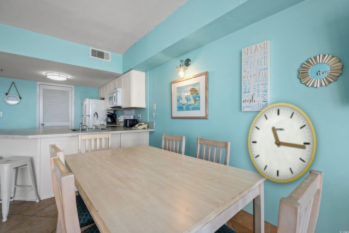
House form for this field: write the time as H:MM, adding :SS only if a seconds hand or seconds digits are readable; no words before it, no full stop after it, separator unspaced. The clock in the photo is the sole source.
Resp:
11:16
